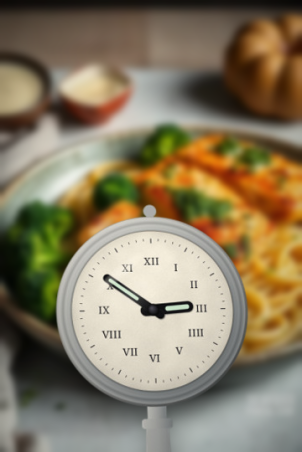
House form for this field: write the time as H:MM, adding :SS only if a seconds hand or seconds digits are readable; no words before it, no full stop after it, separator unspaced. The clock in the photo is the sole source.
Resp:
2:51
